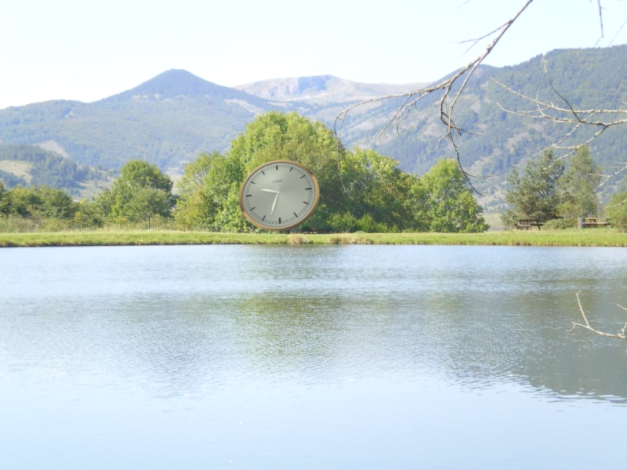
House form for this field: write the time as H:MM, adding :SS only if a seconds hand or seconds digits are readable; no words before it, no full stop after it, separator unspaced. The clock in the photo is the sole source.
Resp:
9:33
